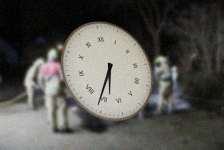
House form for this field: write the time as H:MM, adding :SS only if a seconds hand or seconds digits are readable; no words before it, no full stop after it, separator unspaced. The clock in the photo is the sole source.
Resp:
6:36
